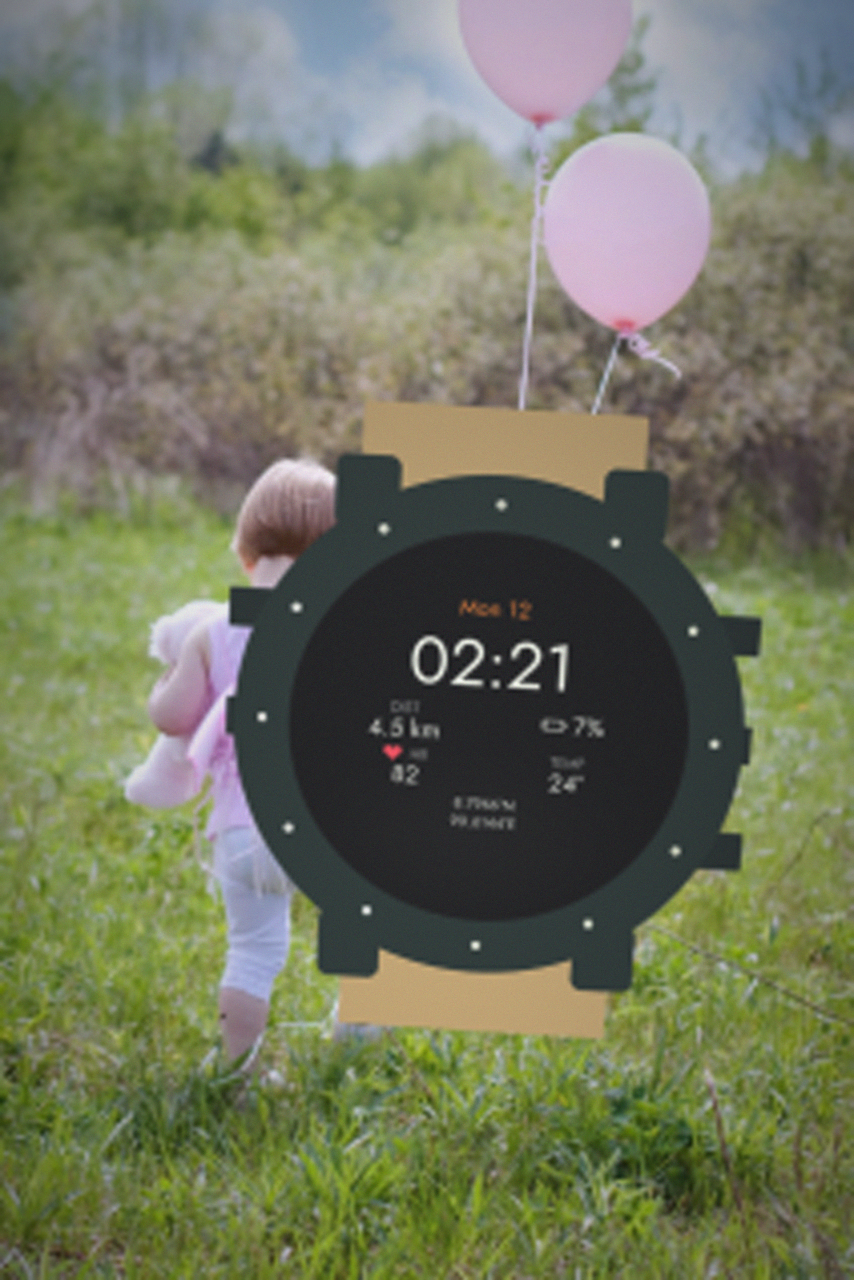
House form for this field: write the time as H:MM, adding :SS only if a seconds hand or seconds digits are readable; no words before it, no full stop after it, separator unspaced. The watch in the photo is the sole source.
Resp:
2:21
